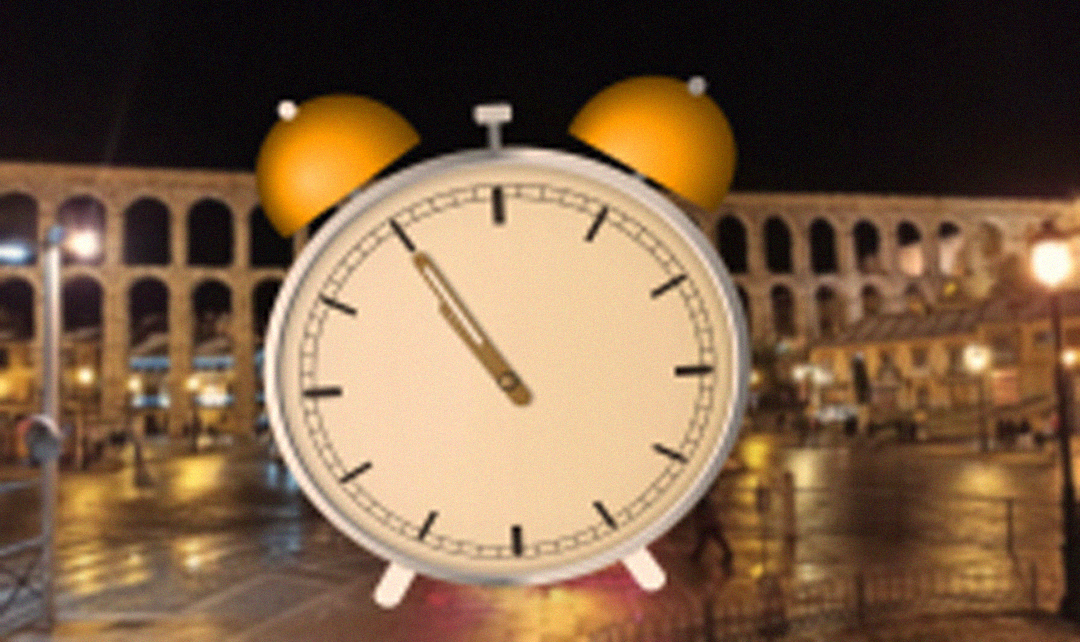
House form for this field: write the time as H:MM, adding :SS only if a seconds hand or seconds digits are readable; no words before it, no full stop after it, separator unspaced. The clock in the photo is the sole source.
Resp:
10:55
